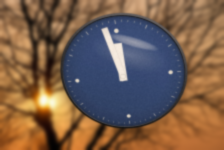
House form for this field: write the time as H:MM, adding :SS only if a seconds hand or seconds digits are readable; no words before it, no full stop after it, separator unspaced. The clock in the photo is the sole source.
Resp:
11:58
